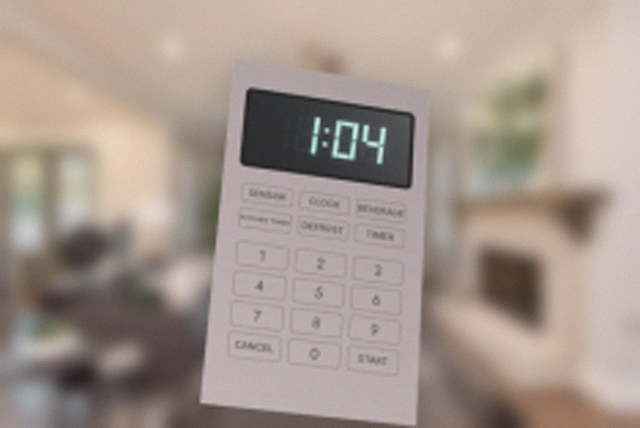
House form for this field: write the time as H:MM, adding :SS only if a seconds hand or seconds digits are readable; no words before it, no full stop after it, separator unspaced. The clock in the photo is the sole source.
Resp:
1:04
